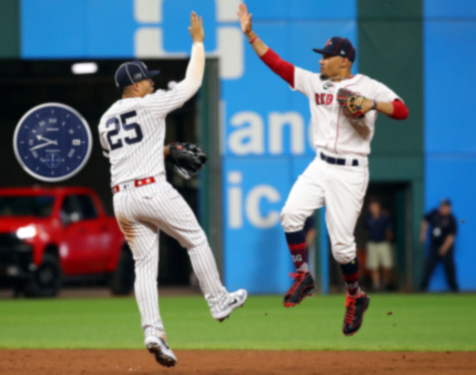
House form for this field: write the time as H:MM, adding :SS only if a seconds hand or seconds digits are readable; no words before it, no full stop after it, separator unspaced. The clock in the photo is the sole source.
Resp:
9:42
